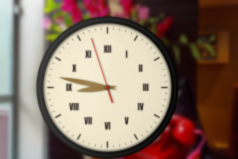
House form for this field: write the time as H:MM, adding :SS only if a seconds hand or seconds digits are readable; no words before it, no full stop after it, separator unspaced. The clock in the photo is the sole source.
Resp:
8:46:57
